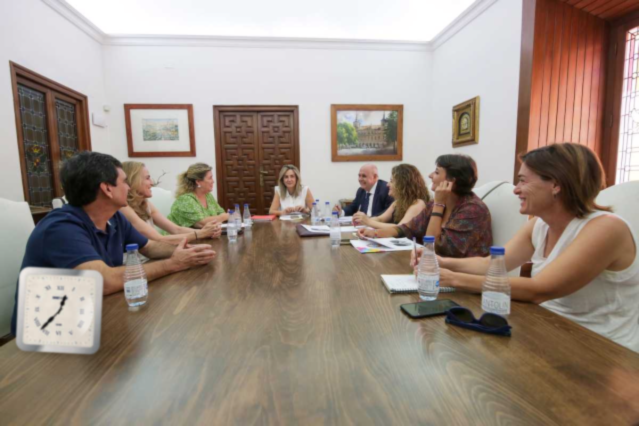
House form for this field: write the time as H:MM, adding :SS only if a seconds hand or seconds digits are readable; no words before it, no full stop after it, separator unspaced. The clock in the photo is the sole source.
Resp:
12:37
